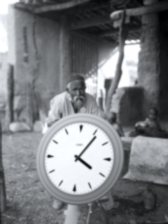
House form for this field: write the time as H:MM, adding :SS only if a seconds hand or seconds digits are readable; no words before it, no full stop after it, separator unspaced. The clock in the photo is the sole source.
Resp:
4:06
